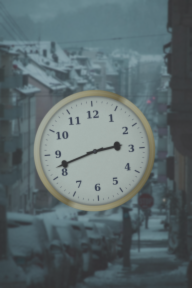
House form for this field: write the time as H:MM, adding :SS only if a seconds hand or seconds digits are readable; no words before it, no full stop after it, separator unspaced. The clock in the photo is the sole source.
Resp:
2:42
